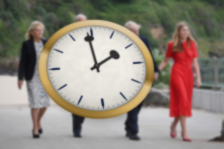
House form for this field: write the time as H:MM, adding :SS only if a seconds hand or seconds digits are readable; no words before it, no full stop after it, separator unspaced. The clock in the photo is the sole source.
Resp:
1:59
